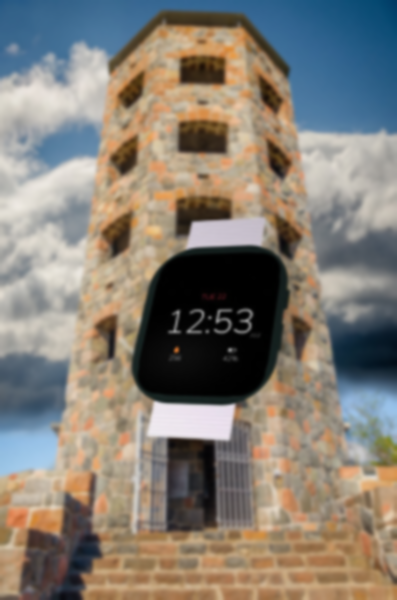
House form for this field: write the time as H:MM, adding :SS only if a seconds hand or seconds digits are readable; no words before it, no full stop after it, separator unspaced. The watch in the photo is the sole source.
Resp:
12:53
